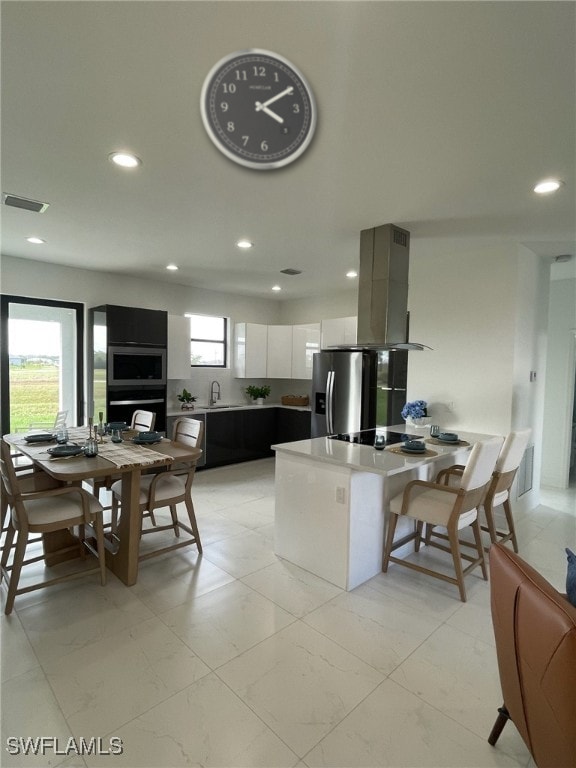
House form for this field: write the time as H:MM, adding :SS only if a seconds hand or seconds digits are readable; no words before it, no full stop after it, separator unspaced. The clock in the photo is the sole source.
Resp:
4:10
